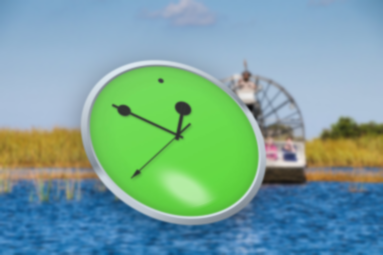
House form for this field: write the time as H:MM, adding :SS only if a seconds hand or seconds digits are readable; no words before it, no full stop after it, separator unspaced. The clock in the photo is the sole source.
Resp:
12:50:39
